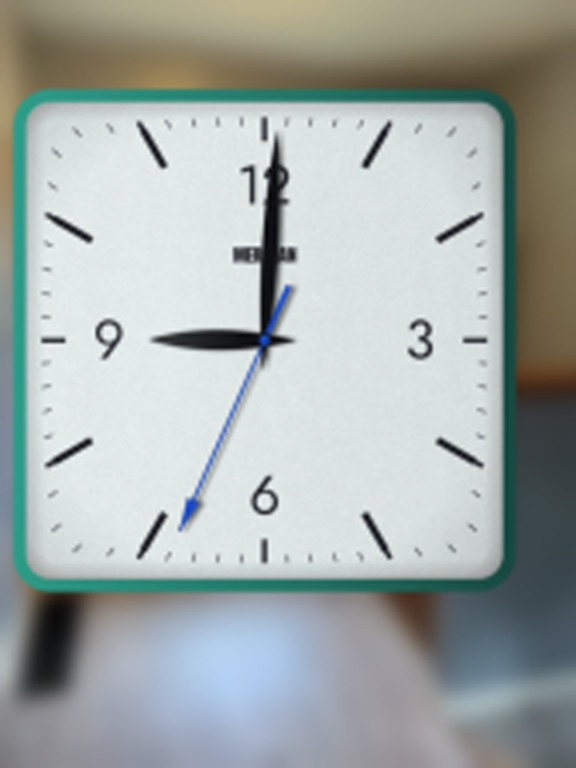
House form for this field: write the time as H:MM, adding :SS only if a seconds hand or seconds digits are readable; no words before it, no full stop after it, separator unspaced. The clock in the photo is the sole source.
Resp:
9:00:34
